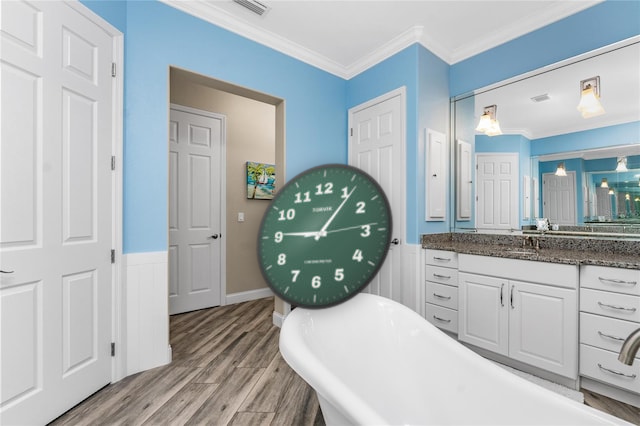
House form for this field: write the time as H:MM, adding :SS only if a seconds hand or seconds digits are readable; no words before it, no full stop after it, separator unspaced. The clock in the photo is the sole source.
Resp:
9:06:14
